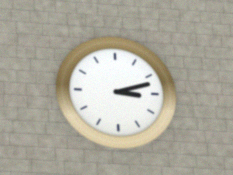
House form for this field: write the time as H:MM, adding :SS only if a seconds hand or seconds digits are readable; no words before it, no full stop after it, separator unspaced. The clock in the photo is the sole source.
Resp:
3:12
